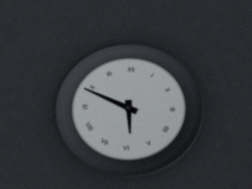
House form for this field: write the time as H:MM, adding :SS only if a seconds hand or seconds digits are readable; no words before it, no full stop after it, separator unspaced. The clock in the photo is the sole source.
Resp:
5:49
